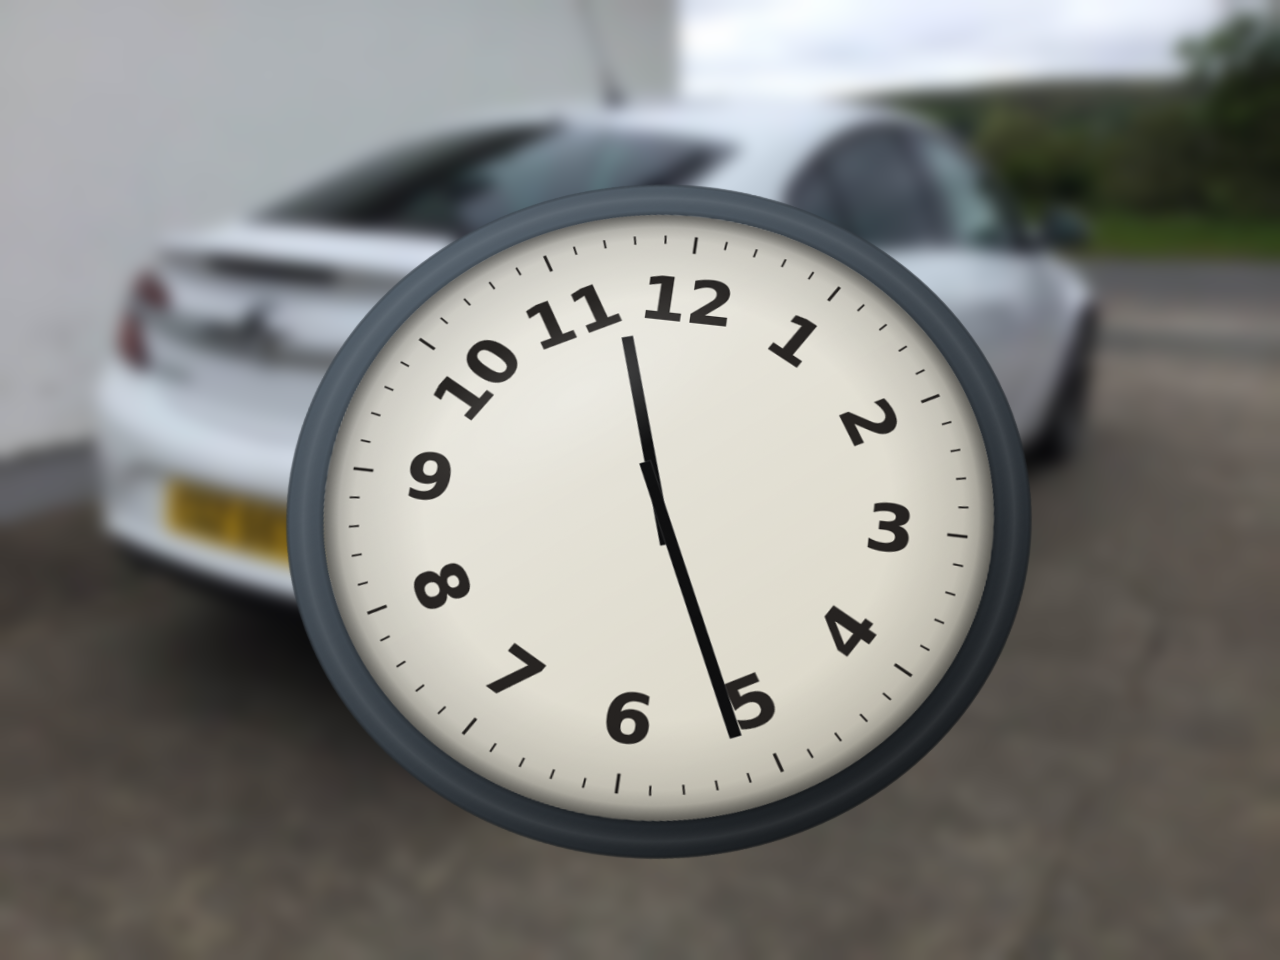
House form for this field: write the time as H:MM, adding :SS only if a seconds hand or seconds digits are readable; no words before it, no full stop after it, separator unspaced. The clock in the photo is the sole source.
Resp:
11:26
